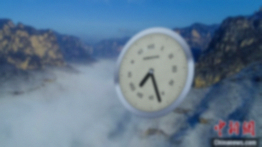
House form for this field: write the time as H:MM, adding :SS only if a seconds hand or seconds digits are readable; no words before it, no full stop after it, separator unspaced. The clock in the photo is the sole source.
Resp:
7:27
